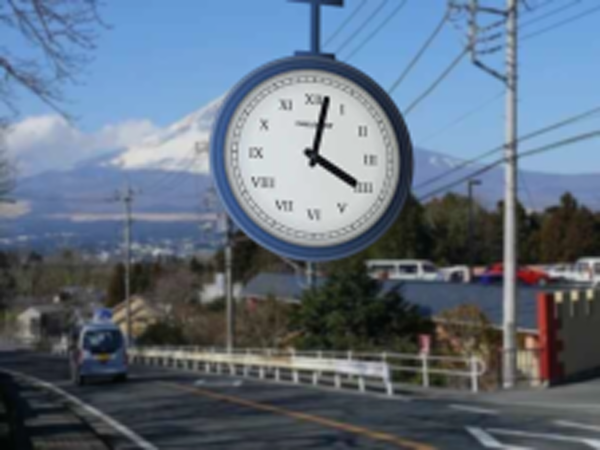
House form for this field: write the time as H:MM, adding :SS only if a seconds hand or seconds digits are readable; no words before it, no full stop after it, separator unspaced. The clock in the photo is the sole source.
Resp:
4:02
